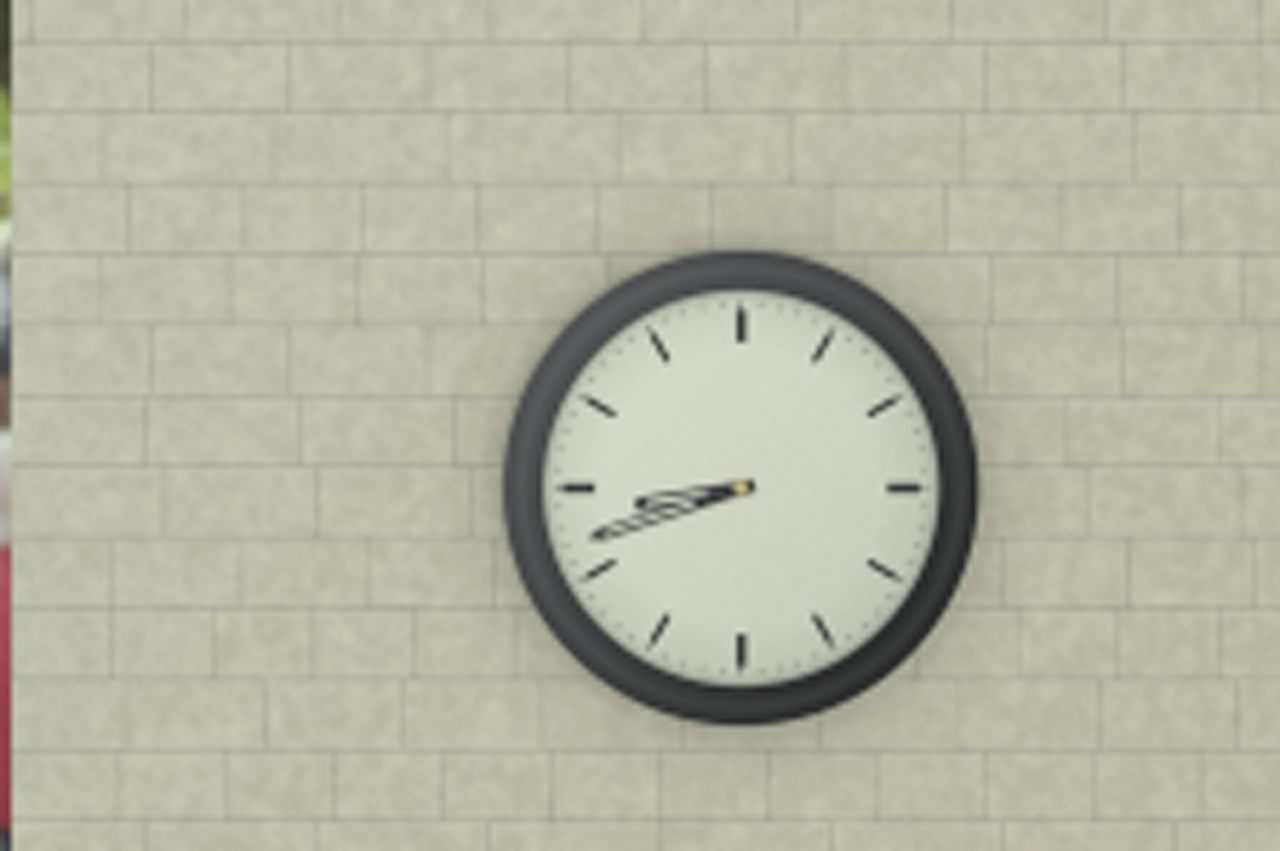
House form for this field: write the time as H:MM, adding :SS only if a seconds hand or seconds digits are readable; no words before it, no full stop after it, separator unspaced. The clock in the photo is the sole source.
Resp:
8:42
